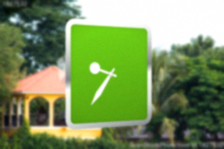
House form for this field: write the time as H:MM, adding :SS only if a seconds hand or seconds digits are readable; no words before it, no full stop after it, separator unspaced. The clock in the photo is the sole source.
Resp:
9:36
